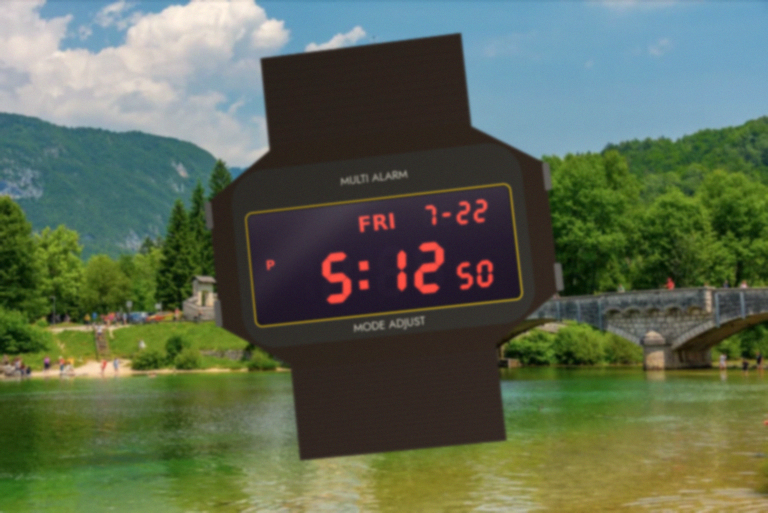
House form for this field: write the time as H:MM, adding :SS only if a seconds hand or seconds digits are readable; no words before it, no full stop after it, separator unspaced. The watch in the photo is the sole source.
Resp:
5:12:50
